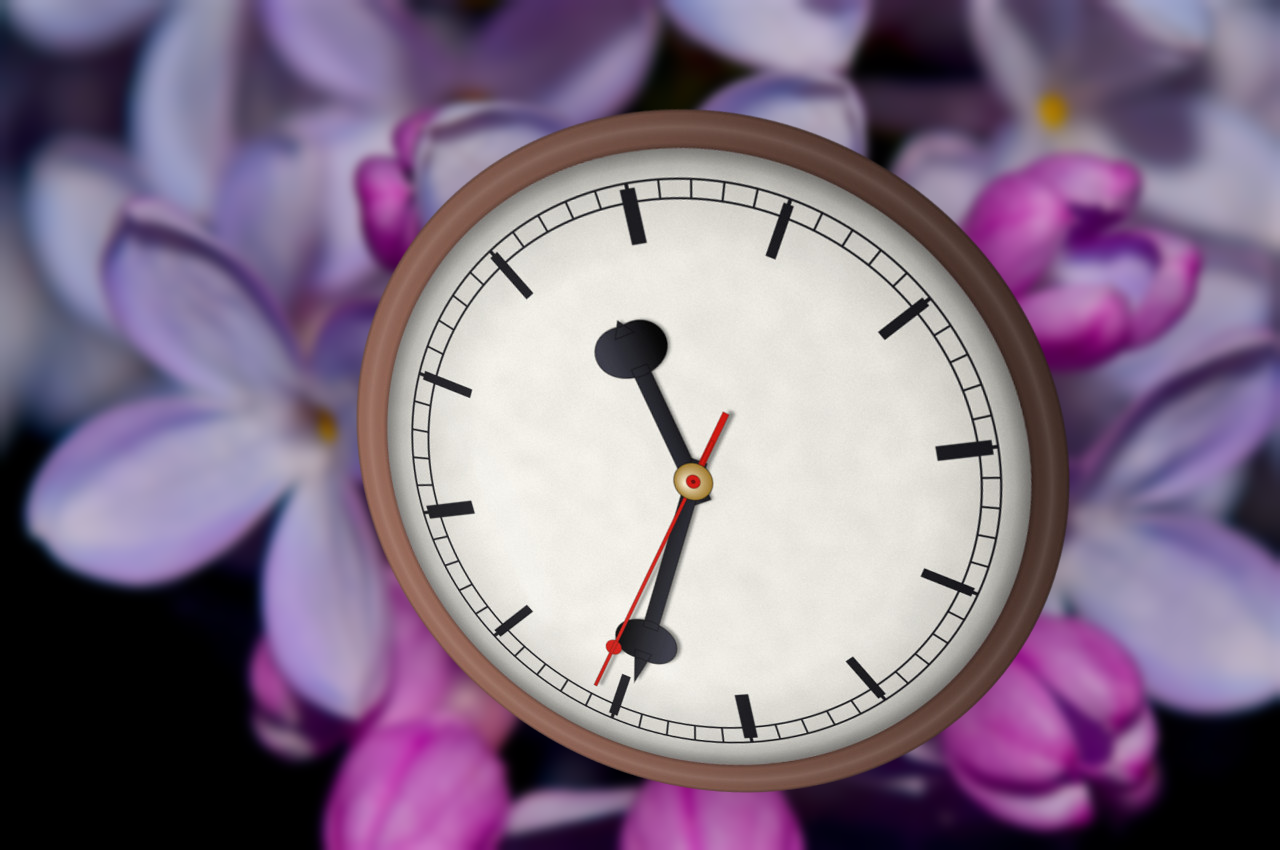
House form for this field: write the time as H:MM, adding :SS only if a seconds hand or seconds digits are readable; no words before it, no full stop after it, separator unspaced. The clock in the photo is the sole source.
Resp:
11:34:36
